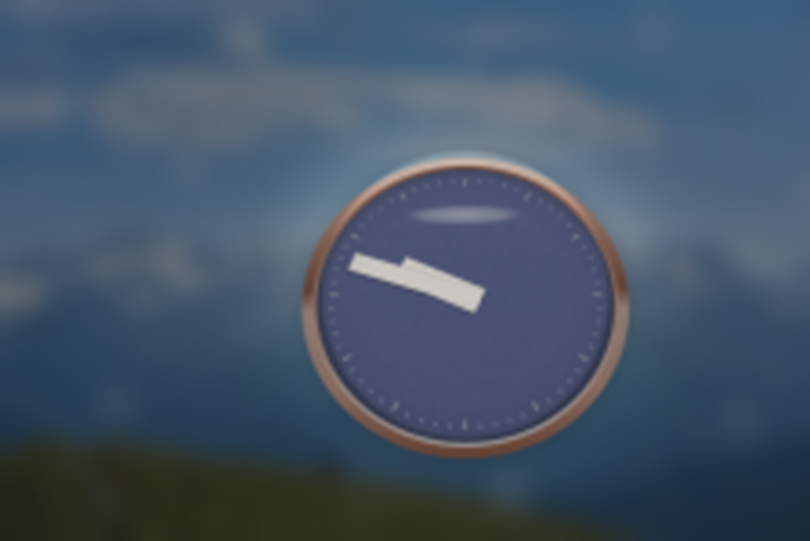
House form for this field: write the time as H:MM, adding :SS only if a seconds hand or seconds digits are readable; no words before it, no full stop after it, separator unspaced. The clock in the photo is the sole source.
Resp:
9:48
